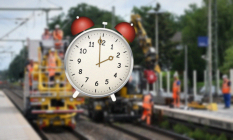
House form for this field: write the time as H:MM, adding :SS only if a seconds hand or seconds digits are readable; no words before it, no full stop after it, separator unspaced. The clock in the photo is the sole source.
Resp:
1:59
